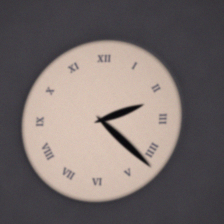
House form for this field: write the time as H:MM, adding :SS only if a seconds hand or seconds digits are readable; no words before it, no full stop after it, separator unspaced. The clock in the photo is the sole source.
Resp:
2:22
